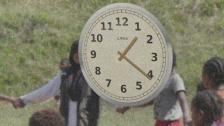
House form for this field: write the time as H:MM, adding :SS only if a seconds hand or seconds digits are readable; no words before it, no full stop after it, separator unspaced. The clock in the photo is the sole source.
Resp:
1:21
